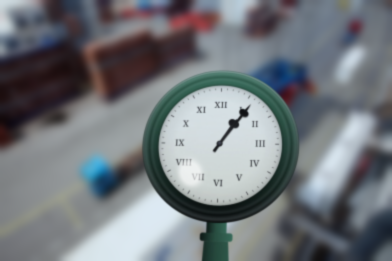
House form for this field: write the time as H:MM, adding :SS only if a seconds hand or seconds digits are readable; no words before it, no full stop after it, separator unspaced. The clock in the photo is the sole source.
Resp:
1:06
